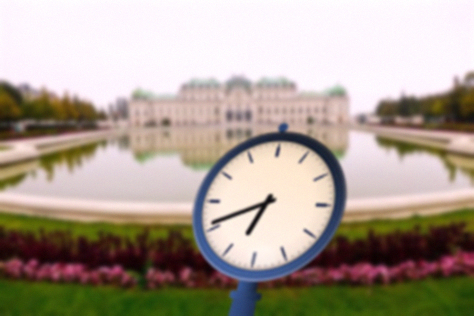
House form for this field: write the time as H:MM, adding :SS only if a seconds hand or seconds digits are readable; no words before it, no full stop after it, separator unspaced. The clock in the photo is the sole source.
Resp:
6:41
